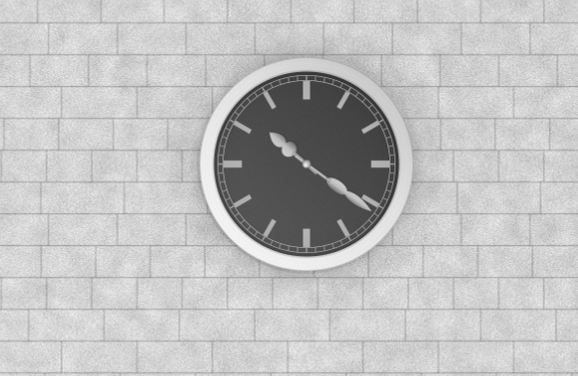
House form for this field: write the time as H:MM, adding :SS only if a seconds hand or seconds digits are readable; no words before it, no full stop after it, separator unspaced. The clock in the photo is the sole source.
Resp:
10:21
